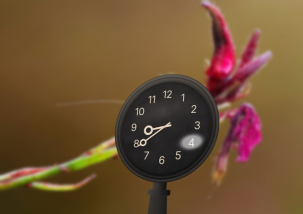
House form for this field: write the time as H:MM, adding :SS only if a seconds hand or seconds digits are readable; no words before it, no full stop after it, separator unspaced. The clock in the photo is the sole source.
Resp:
8:39
